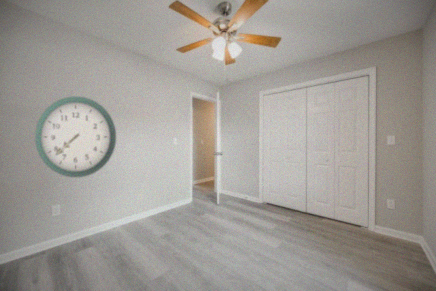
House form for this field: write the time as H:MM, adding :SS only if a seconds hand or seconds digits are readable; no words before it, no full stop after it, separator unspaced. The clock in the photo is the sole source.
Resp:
7:38
